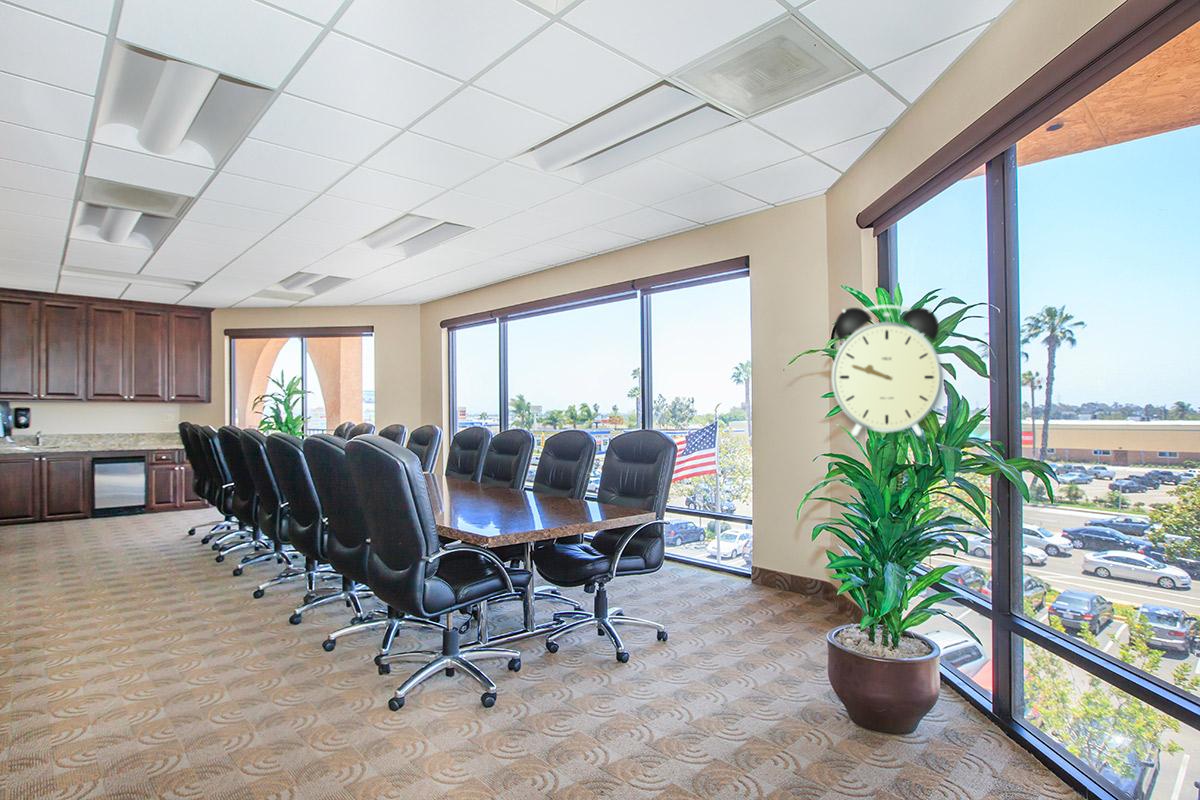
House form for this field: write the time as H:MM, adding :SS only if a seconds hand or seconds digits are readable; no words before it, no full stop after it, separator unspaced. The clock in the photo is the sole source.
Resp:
9:48
